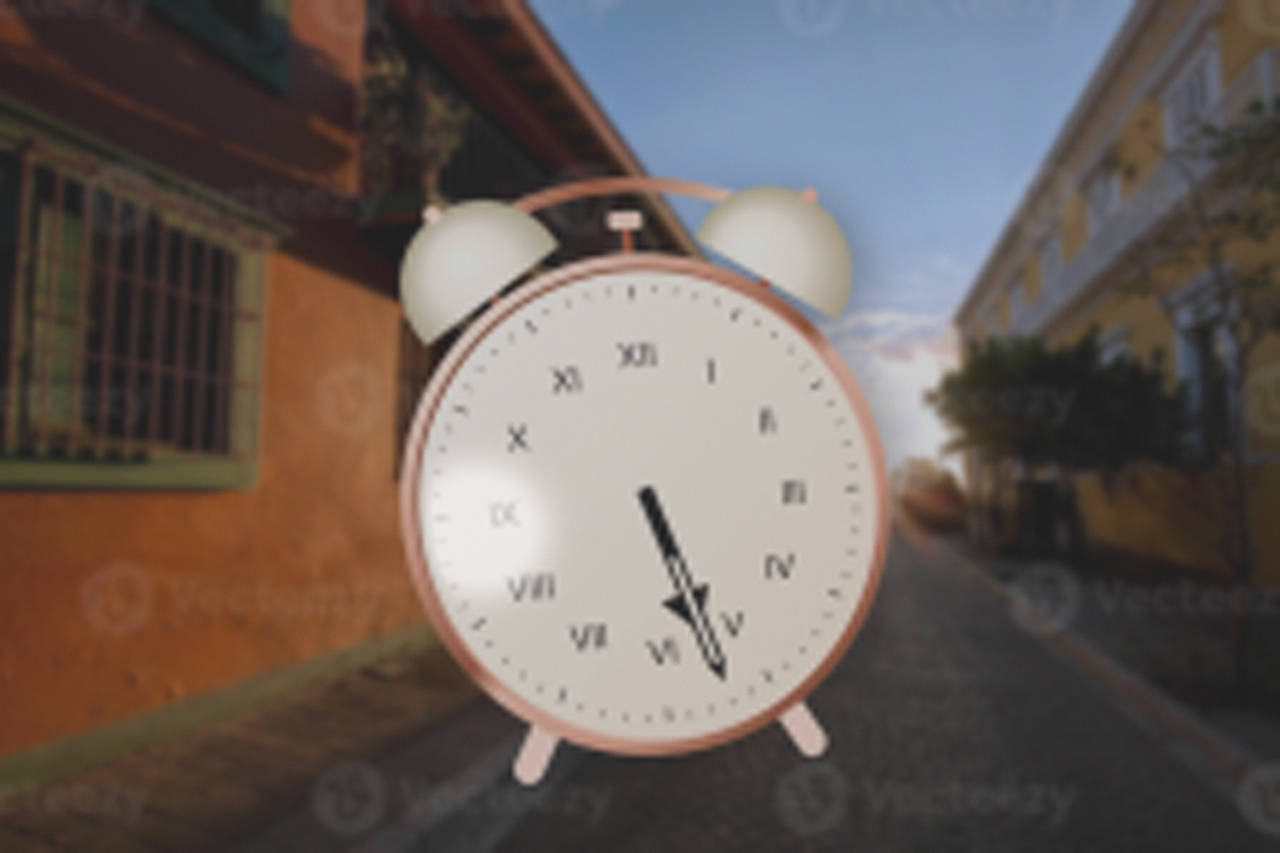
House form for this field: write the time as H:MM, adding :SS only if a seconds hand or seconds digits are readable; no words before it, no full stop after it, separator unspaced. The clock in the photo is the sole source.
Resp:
5:27
